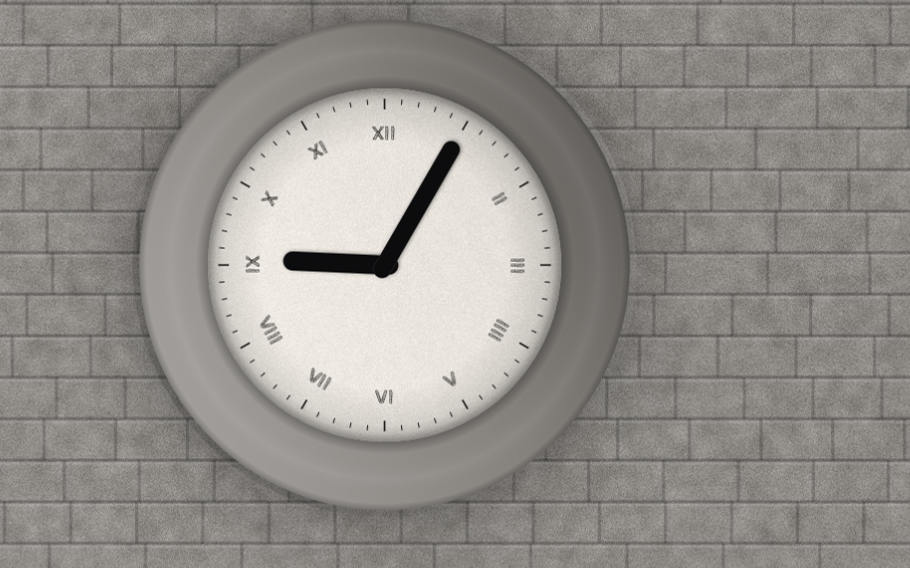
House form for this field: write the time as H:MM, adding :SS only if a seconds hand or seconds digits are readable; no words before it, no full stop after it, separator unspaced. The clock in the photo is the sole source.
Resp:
9:05
